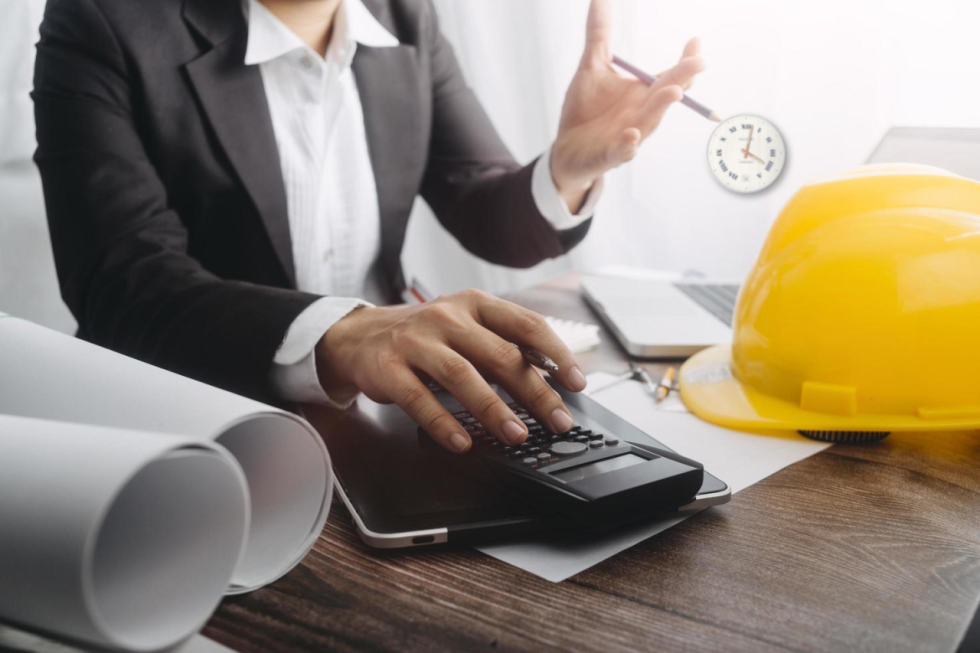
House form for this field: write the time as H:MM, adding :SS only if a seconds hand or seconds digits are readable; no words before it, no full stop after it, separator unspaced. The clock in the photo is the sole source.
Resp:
4:02
